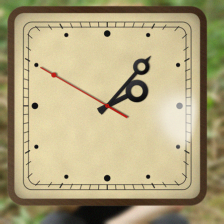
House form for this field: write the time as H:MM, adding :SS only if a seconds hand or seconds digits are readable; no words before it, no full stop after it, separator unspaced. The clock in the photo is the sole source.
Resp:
2:06:50
